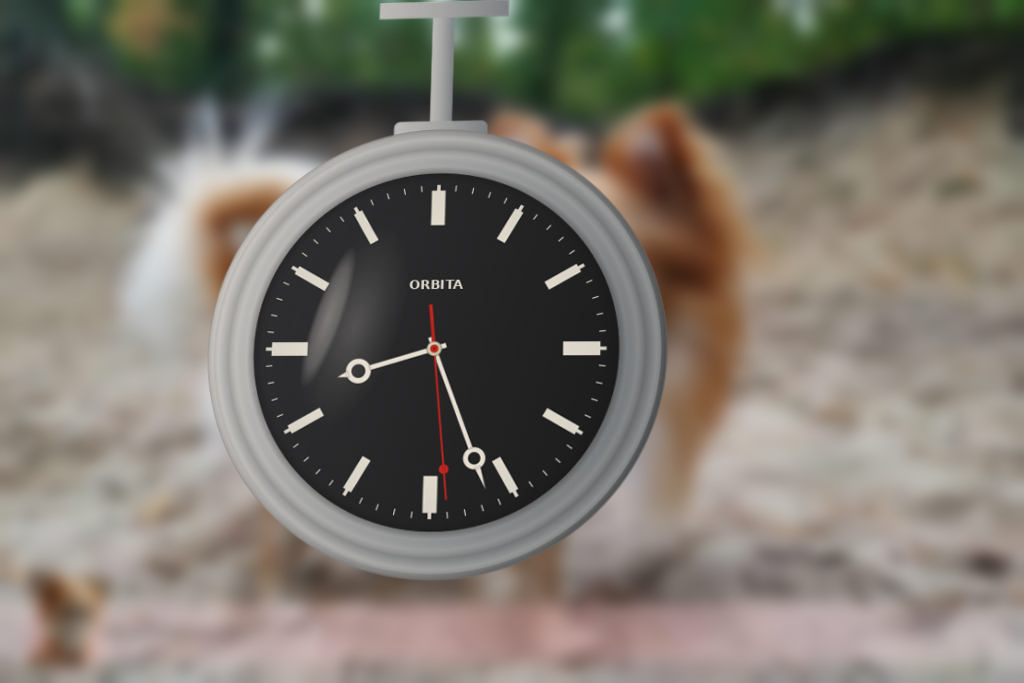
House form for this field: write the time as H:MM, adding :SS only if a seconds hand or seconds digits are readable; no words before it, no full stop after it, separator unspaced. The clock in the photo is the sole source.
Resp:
8:26:29
